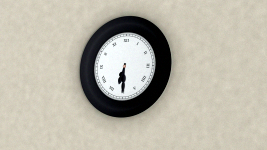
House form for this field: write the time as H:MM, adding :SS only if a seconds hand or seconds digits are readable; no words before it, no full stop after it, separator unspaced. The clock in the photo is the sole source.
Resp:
6:30
